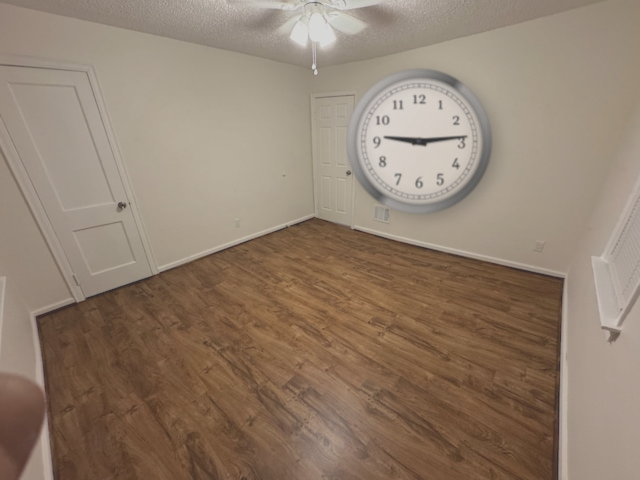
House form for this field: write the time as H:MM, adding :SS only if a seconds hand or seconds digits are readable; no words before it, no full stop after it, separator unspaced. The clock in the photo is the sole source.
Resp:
9:14
